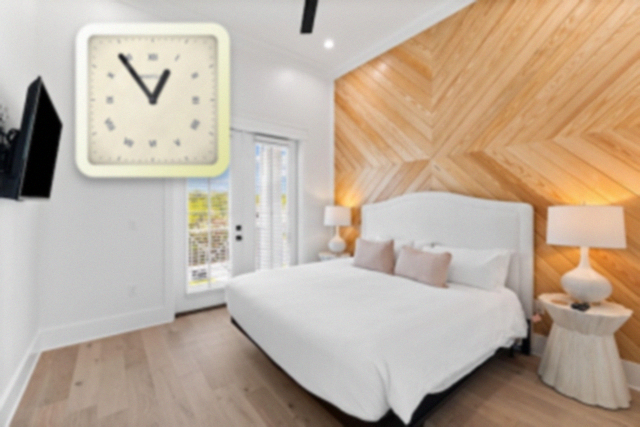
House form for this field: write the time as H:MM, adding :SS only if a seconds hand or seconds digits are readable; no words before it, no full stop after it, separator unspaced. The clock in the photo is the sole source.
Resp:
12:54
